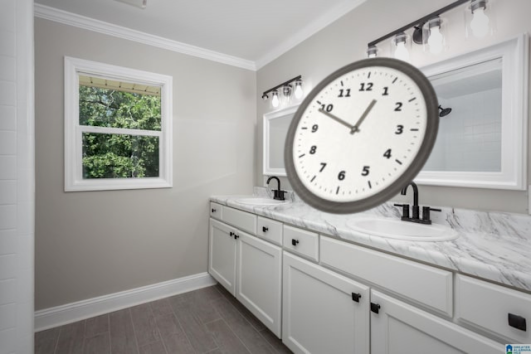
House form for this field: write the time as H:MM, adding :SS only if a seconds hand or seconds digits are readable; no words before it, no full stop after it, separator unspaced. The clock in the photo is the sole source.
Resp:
12:49
